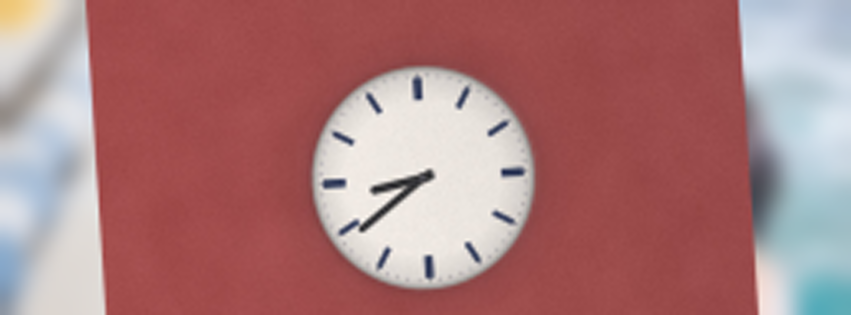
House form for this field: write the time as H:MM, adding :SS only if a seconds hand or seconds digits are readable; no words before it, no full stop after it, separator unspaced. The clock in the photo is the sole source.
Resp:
8:39
